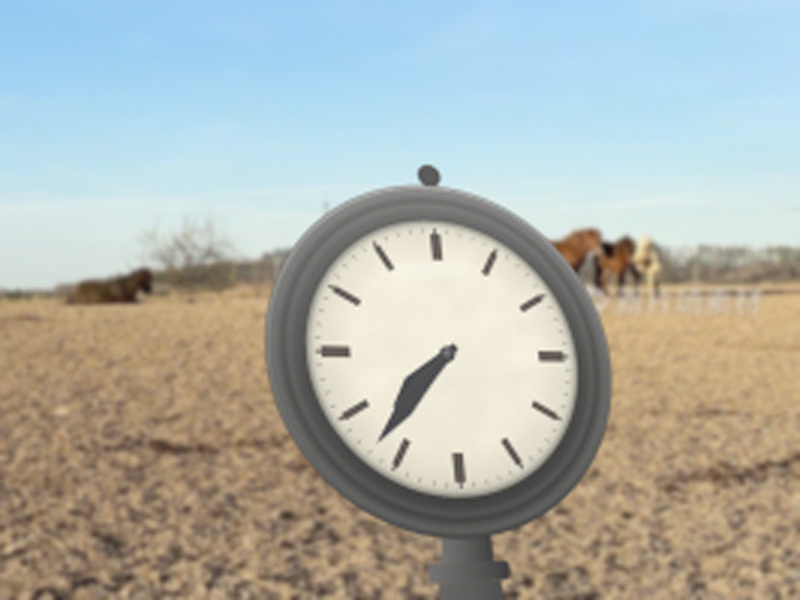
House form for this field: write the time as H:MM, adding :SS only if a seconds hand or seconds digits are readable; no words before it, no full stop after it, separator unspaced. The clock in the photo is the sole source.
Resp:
7:37
